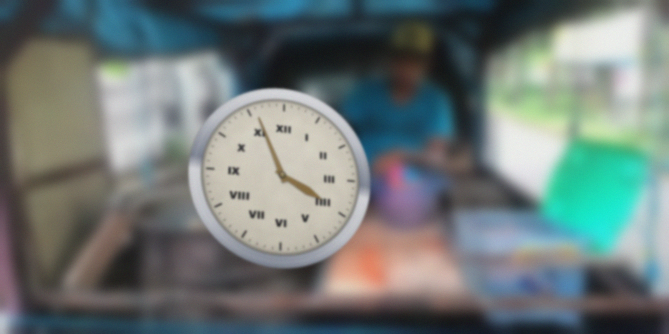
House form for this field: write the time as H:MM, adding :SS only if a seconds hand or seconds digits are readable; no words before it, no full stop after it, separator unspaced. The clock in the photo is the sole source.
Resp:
3:56
